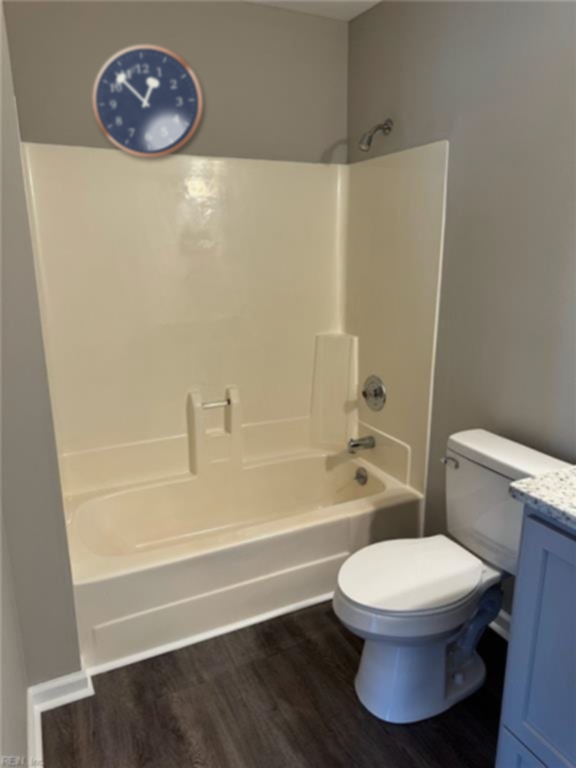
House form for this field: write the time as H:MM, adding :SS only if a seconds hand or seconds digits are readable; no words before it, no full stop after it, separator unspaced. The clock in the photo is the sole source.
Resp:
12:53
